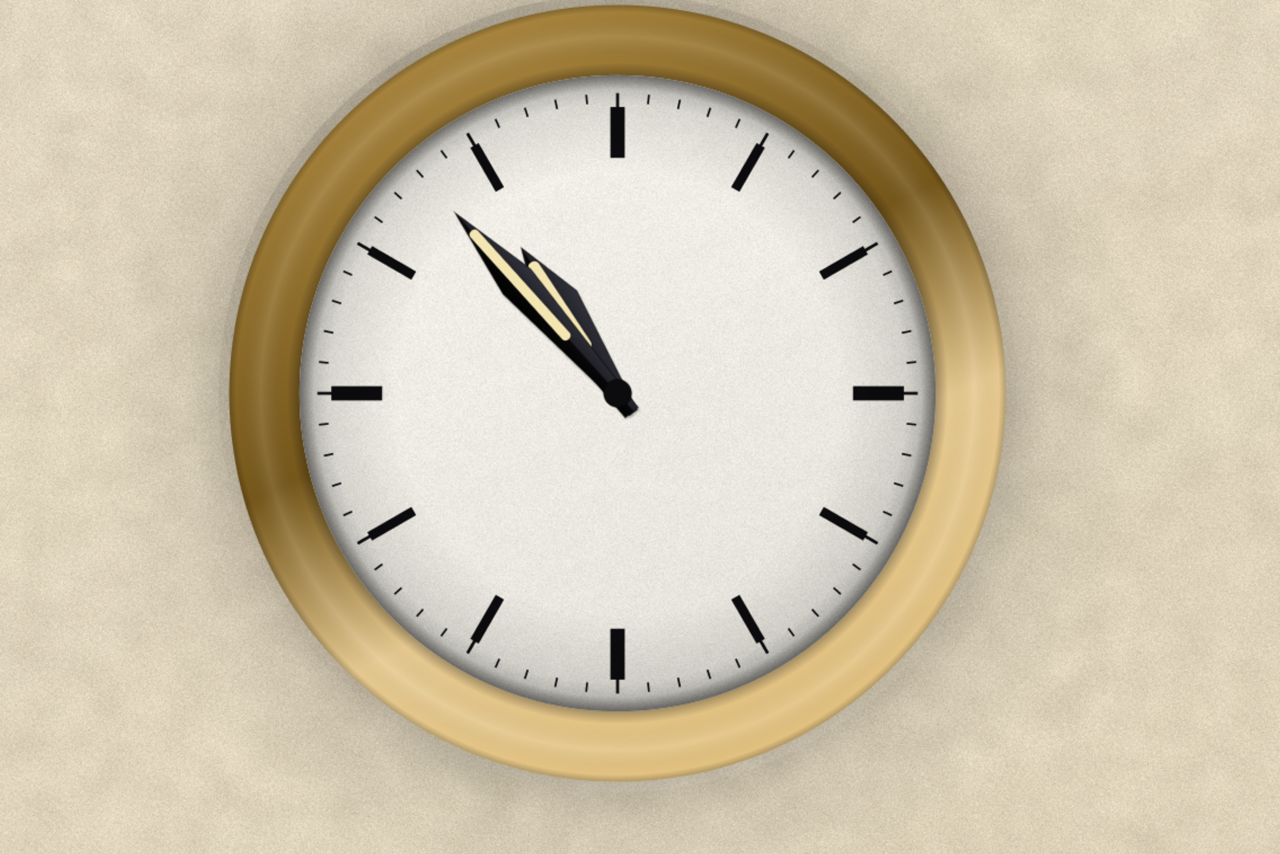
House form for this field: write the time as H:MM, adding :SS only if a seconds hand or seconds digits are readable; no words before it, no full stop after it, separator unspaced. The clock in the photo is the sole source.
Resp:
10:53
